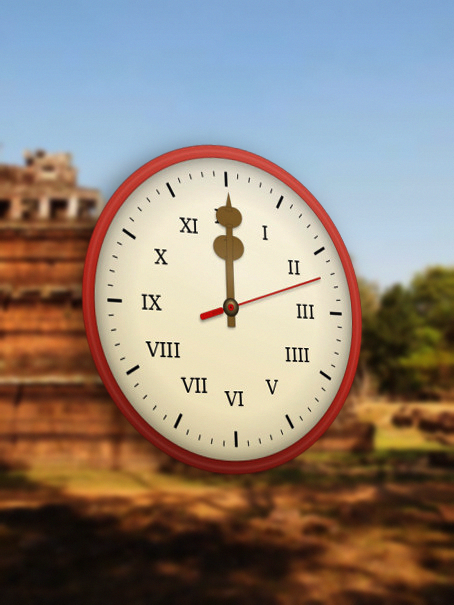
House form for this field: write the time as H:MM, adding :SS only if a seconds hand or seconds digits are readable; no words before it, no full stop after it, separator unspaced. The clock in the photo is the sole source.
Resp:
12:00:12
